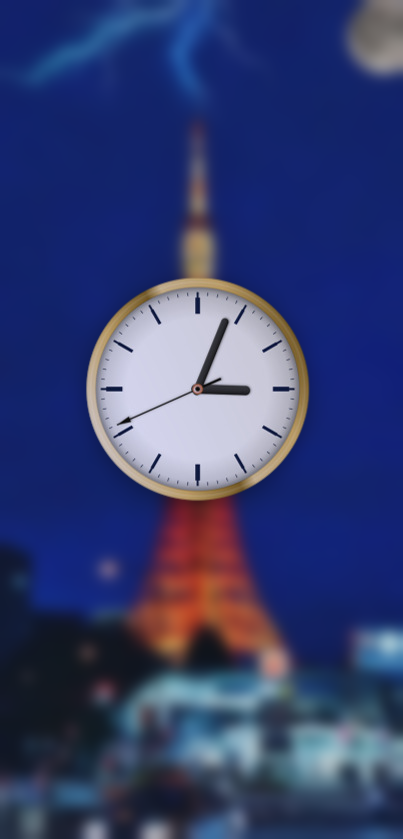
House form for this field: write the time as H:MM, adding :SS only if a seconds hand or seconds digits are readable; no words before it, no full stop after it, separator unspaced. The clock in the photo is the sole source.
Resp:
3:03:41
